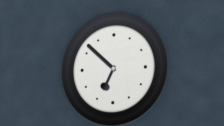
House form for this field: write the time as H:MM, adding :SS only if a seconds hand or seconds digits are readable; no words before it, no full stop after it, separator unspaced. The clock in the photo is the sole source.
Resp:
6:52
